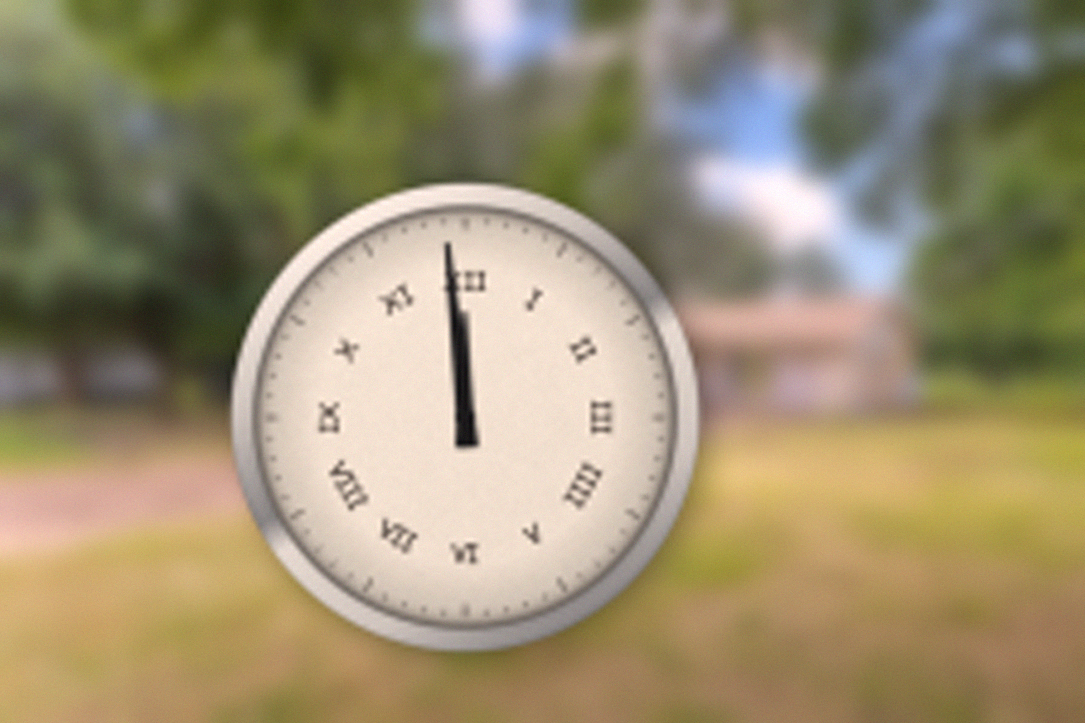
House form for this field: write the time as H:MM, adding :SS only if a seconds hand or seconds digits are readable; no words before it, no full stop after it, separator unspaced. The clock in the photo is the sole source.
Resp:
11:59
